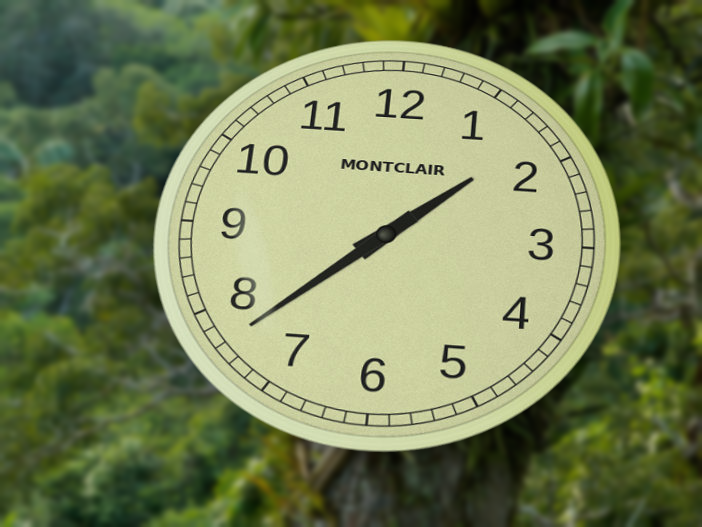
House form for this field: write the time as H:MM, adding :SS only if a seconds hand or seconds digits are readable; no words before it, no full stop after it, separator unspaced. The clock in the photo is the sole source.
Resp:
1:38
